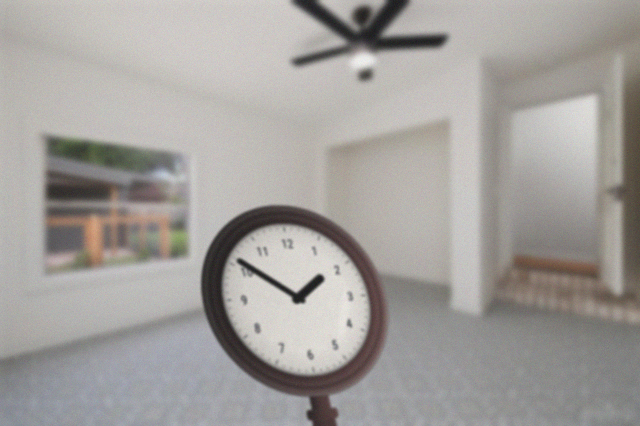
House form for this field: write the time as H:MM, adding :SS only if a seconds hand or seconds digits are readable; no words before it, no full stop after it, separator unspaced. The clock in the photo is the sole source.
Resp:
1:51
